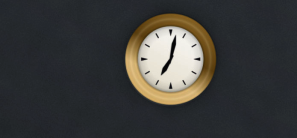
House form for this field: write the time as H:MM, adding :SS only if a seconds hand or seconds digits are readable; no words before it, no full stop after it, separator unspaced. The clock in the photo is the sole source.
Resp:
7:02
